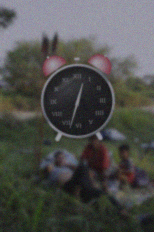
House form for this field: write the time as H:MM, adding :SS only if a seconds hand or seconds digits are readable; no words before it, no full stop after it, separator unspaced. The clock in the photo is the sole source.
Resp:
12:33
